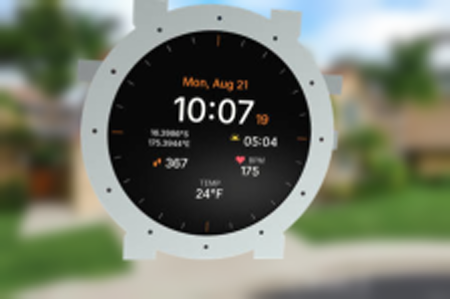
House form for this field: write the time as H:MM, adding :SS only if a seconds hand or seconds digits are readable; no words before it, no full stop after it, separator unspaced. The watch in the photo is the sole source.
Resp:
10:07
